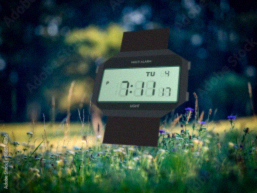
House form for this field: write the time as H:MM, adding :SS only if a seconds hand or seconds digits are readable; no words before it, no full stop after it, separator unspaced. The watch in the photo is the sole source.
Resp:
7:11:17
